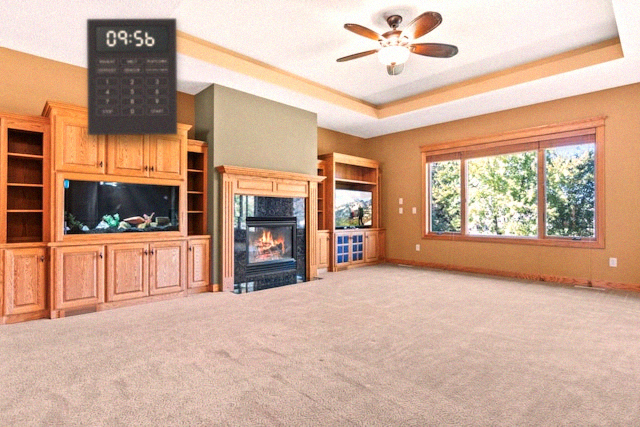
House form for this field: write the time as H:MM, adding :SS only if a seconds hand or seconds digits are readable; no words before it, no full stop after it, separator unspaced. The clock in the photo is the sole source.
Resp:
9:56
